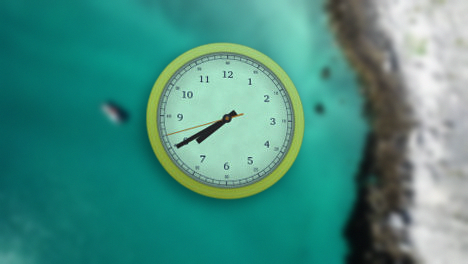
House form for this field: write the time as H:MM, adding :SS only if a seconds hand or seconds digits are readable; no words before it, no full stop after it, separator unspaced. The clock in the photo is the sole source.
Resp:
7:39:42
